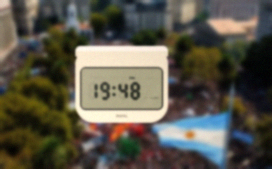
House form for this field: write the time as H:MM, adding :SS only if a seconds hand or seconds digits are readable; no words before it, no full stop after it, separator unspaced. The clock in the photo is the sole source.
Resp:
19:48
